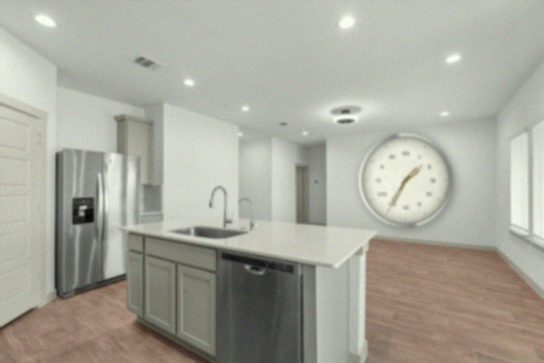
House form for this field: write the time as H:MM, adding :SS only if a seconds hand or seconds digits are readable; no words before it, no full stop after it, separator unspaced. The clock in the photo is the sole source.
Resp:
1:35
